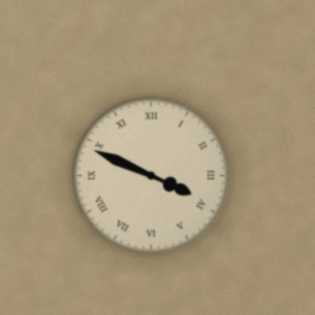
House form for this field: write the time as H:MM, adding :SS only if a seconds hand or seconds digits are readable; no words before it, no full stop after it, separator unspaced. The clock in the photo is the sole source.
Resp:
3:49
